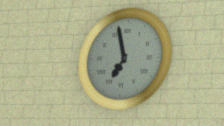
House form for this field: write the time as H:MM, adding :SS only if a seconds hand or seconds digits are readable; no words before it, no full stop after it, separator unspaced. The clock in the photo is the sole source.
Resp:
6:57
